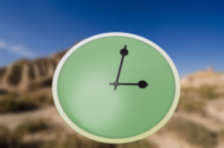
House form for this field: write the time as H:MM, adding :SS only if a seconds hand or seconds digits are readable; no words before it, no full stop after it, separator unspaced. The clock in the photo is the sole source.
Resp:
3:02
